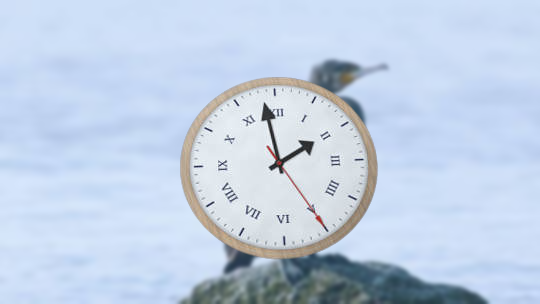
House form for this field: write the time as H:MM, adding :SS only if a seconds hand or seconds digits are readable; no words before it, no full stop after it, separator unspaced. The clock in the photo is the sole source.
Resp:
1:58:25
